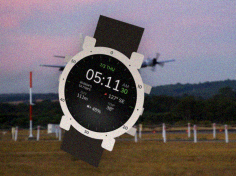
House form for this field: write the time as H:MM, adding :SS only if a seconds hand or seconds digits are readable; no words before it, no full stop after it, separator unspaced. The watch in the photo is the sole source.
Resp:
5:11
